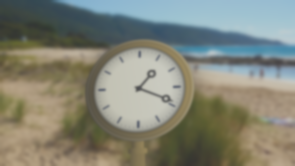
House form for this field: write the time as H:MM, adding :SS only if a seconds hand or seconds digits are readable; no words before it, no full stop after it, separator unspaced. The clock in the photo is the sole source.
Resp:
1:19
